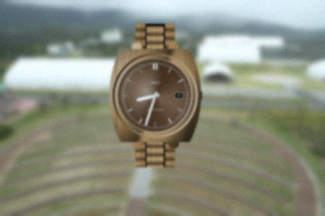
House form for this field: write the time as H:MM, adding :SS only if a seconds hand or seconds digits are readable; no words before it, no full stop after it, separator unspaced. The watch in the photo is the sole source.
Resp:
8:33
